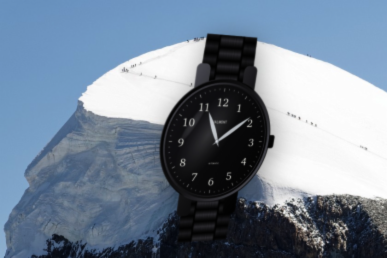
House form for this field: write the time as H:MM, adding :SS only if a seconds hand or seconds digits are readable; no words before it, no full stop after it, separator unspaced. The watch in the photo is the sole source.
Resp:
11:09
